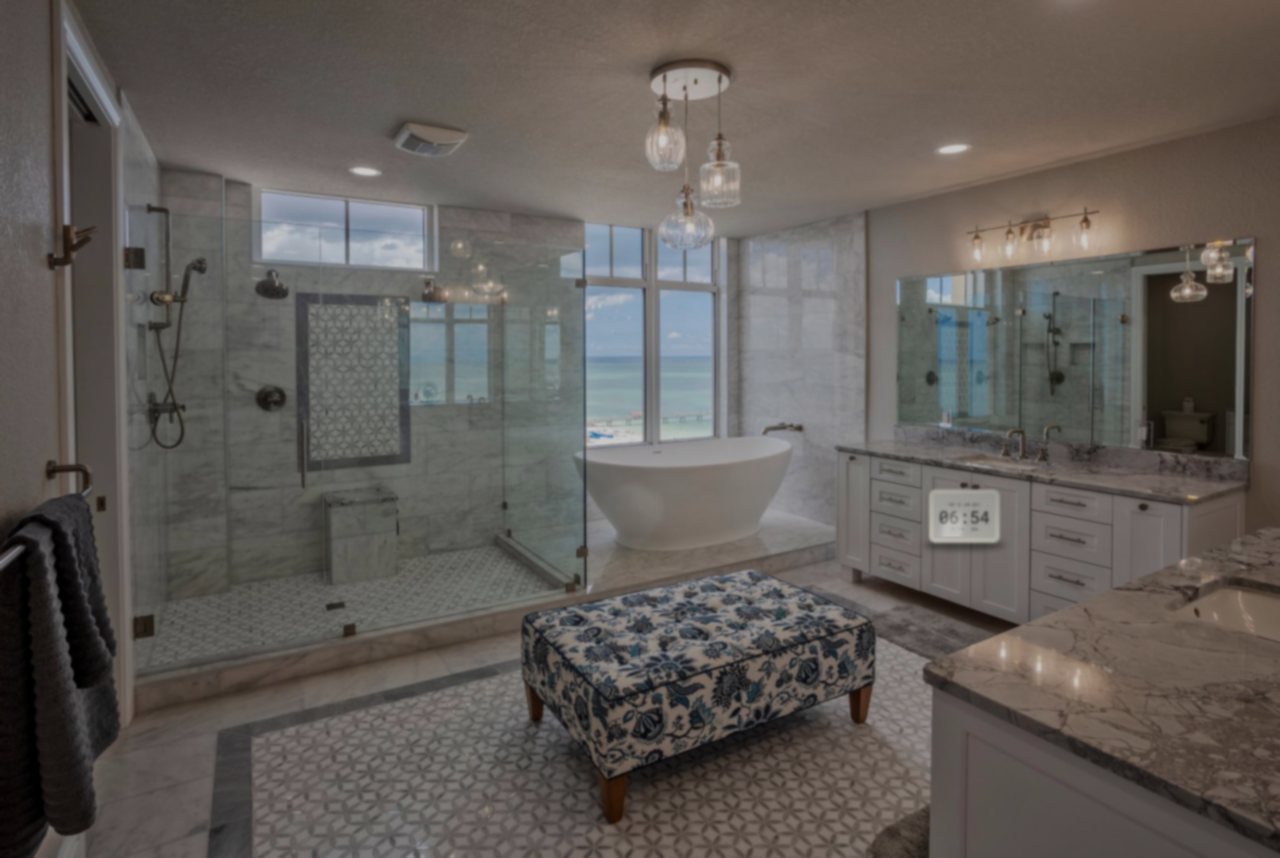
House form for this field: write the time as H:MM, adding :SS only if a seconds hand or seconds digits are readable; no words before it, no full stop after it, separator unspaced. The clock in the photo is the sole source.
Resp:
6:54
